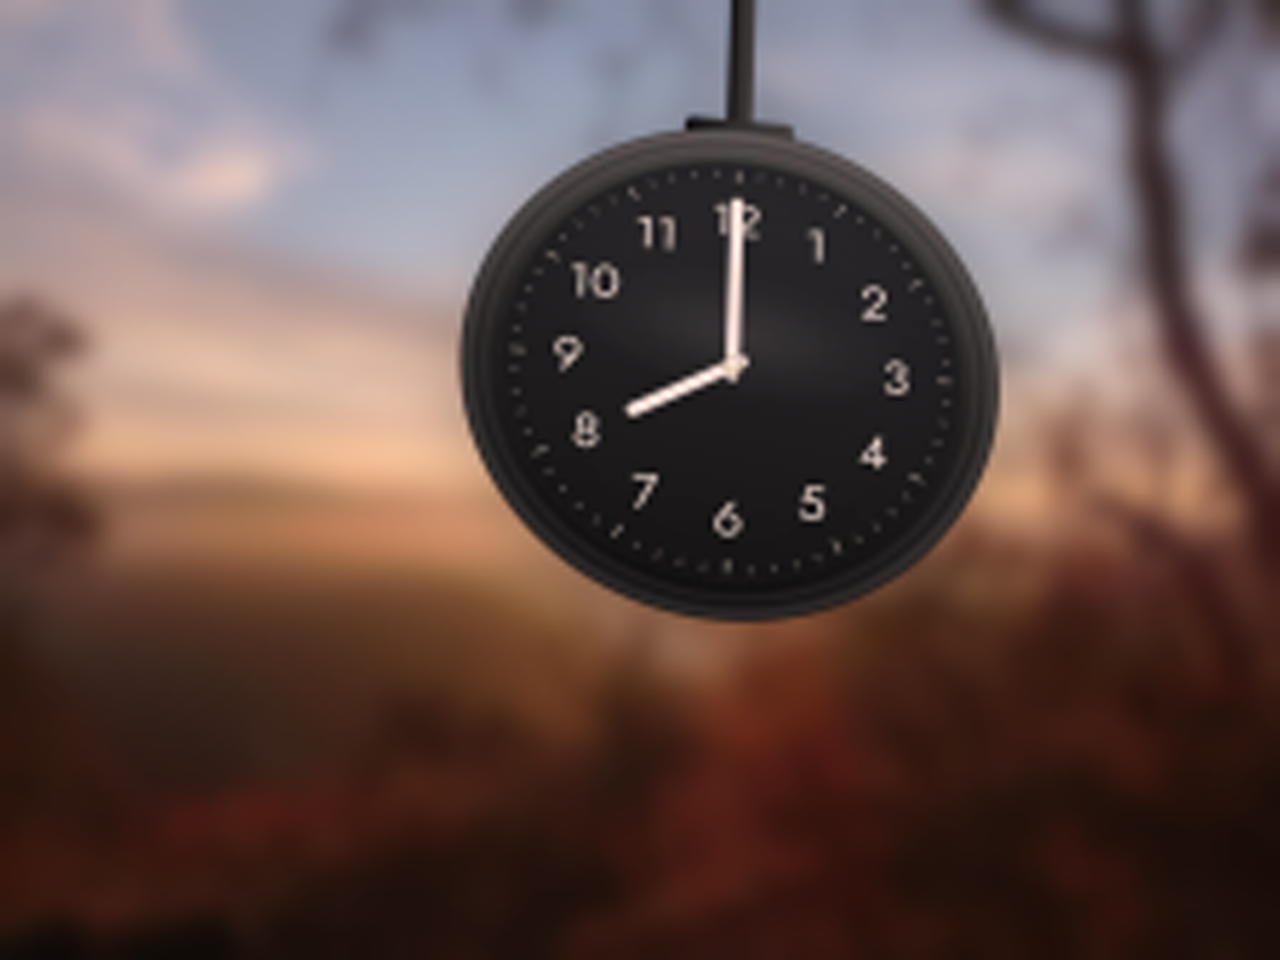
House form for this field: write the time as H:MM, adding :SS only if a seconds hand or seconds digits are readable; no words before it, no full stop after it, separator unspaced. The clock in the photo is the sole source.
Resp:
8:00
